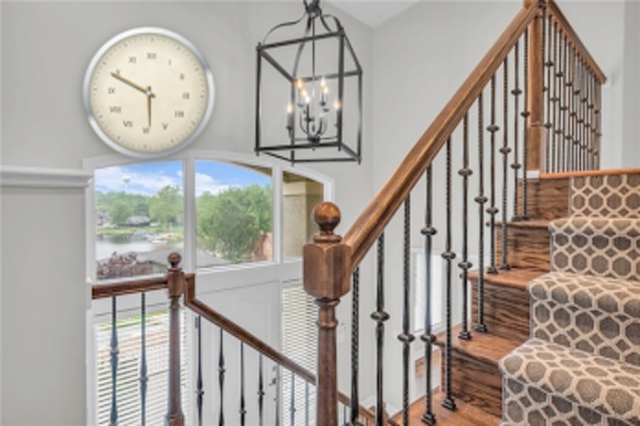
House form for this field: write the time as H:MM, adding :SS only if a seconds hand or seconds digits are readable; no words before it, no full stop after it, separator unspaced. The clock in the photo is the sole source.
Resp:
5:49
